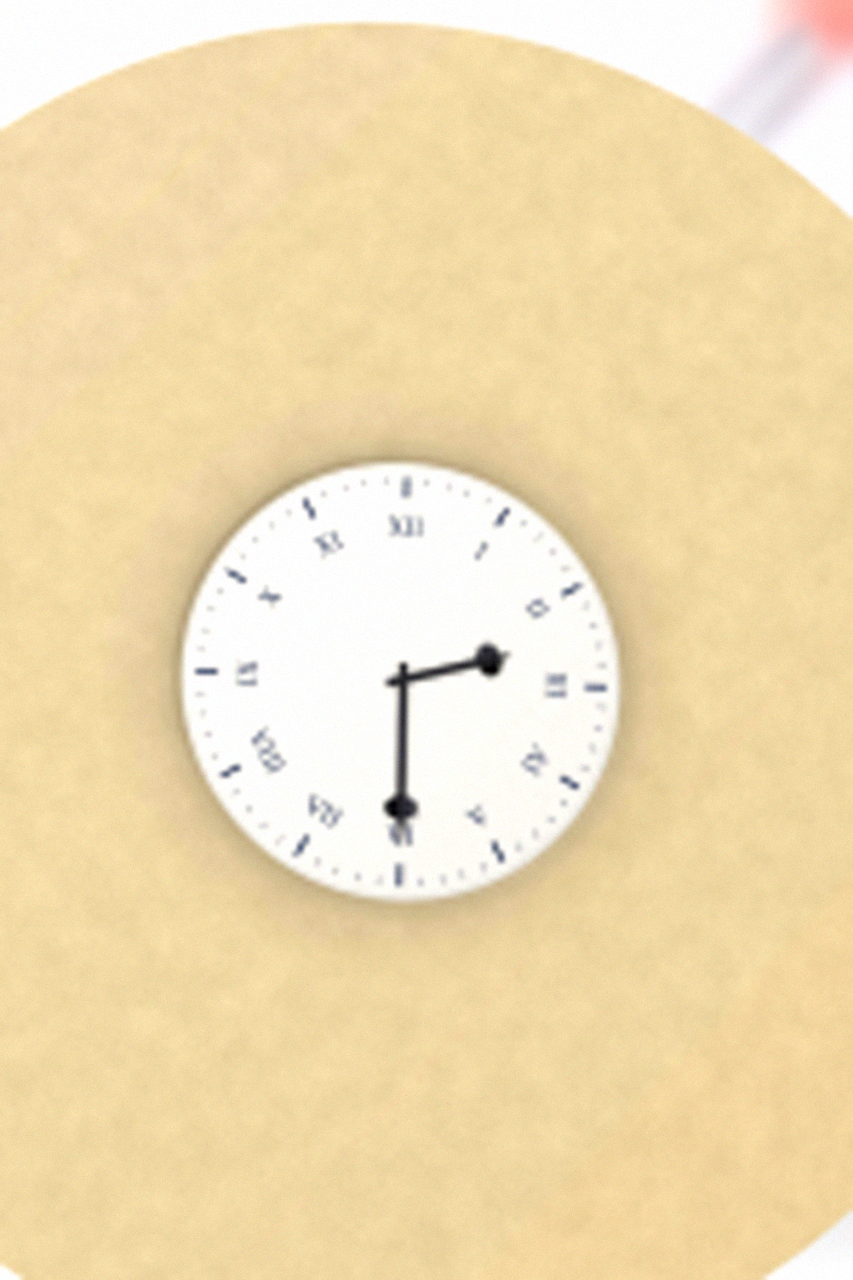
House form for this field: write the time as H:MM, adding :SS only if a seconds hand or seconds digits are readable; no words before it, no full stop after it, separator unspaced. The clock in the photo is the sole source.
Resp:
2:30
